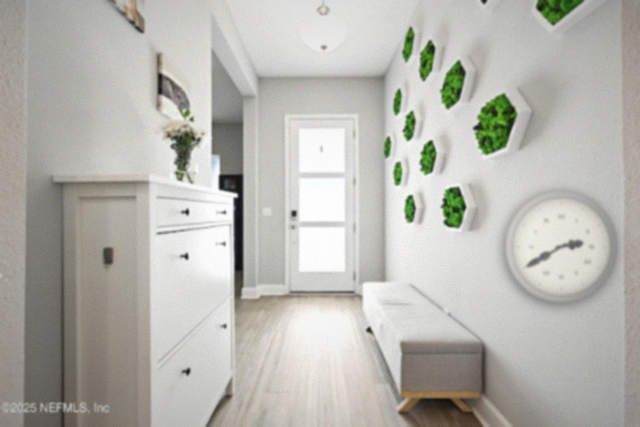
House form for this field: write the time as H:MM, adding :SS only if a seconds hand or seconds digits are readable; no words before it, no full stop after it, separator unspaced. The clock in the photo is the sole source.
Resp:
2:40
